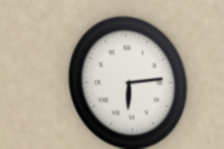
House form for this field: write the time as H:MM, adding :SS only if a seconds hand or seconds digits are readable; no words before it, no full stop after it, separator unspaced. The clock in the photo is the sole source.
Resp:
6:14
